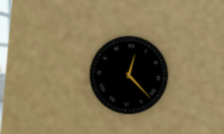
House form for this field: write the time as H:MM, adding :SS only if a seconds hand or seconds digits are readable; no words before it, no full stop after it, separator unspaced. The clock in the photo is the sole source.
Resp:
12:22
